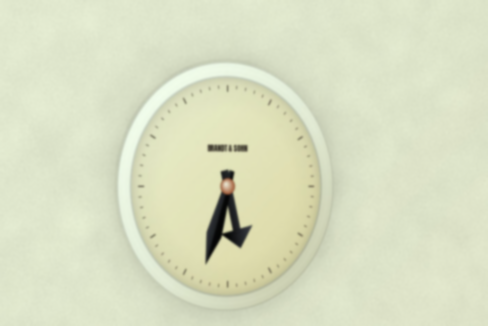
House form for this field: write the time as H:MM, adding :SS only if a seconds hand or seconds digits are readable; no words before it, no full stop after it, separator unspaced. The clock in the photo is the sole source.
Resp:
5:33
